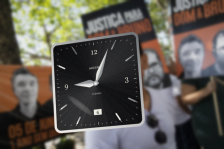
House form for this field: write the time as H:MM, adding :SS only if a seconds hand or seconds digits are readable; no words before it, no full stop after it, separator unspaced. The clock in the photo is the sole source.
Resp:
9:04
